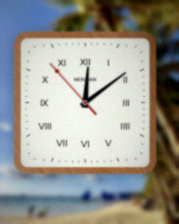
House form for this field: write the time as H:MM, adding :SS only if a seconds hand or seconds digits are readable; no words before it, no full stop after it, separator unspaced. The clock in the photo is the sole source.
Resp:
12:08:53
